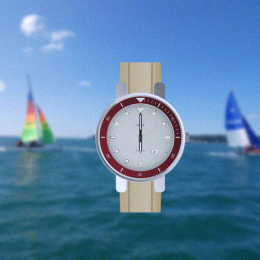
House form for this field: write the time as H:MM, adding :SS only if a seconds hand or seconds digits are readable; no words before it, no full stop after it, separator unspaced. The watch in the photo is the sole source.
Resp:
6:00
